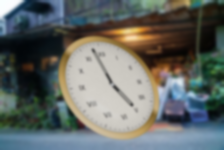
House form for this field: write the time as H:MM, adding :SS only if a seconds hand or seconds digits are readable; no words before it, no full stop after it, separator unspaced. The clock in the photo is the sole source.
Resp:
4:58
